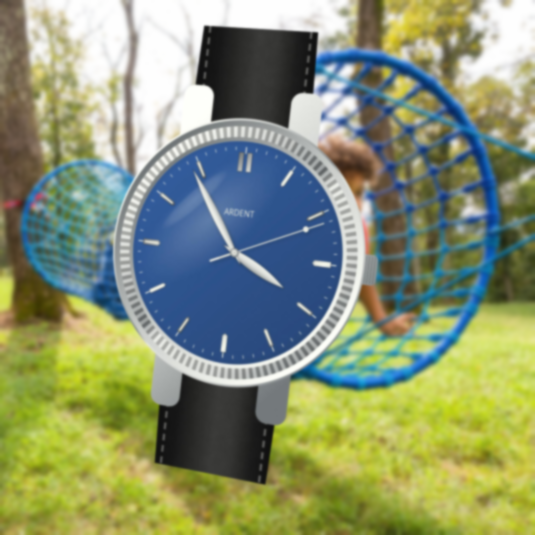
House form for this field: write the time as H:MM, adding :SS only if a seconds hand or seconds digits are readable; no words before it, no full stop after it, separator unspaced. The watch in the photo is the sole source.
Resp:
3:54:11
